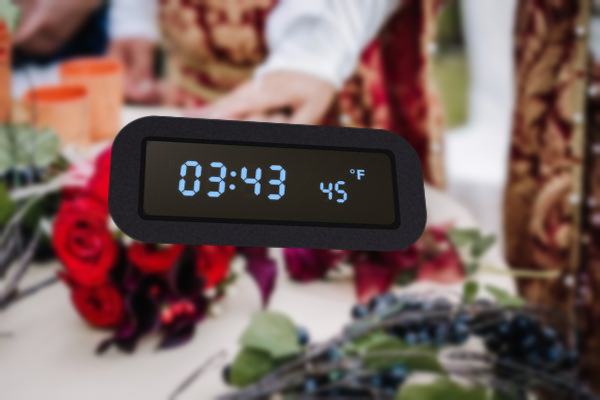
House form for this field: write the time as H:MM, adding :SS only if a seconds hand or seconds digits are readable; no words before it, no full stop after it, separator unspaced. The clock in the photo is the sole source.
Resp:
3:43
